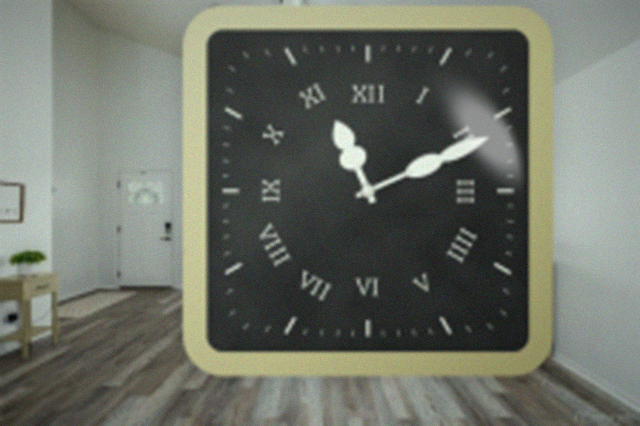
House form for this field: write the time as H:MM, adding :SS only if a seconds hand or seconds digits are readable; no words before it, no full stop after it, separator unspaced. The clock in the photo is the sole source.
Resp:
11:11
